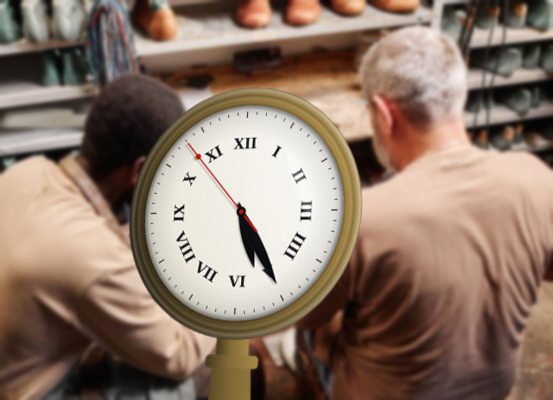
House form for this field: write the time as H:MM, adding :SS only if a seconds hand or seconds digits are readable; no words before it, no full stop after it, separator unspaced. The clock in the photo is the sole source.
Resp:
5:24:53
